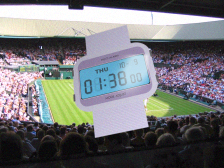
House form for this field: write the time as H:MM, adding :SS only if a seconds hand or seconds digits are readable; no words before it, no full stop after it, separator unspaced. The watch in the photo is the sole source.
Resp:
1:38:00
